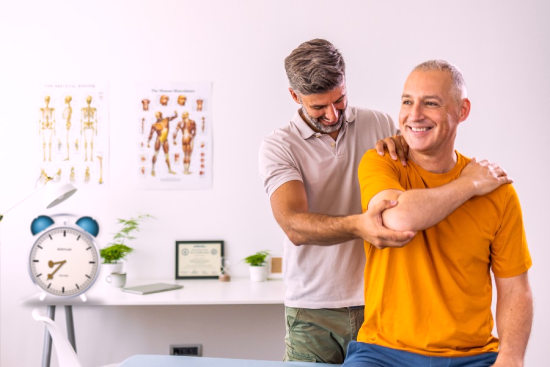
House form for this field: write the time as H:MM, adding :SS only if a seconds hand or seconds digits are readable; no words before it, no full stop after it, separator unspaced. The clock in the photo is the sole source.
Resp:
8:37
